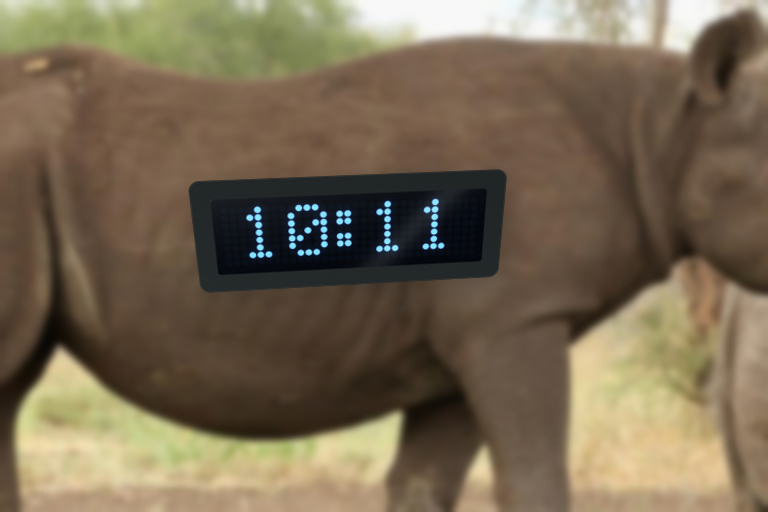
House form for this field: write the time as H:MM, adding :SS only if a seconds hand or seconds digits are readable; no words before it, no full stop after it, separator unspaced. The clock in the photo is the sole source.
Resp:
10:11
